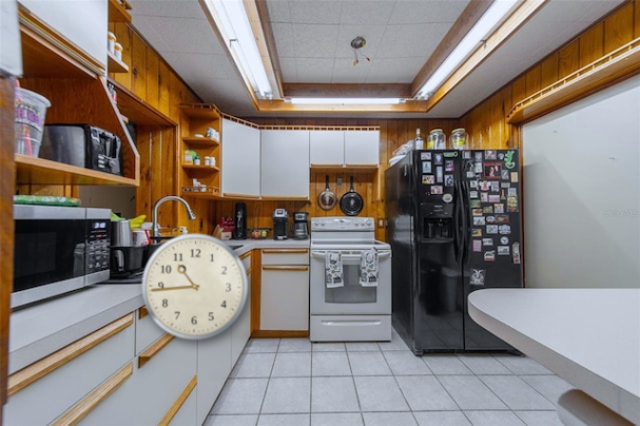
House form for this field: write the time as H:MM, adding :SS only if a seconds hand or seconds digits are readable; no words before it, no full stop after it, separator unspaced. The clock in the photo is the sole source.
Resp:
10:44
